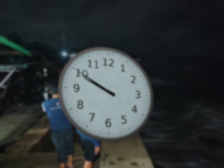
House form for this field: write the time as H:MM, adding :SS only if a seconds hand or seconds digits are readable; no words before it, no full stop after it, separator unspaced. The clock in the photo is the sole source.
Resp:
9:50
